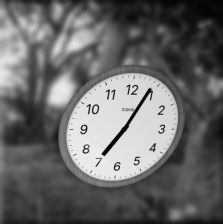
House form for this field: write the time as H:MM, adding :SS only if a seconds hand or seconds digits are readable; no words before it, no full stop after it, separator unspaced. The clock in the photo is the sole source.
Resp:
7:04
